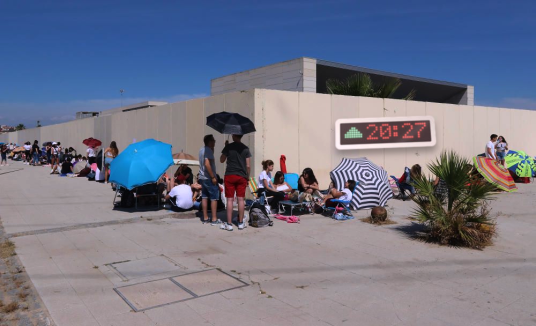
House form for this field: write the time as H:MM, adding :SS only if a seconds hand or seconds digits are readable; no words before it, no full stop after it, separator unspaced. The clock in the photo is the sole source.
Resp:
20:27
